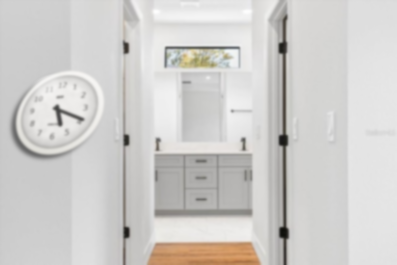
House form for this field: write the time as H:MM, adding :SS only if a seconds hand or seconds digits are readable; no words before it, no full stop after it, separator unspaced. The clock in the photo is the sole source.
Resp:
5:19
